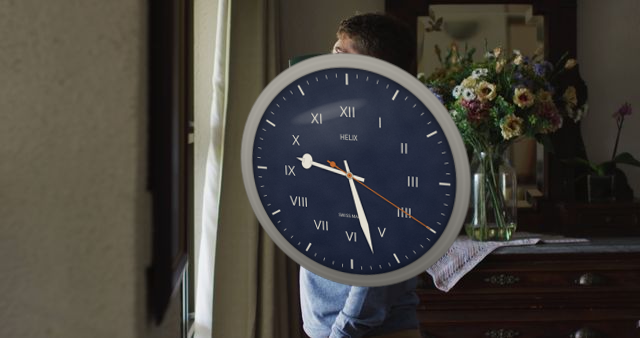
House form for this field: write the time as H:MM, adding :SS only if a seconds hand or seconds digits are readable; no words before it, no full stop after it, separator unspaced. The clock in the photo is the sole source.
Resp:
9:27:20
